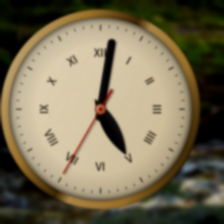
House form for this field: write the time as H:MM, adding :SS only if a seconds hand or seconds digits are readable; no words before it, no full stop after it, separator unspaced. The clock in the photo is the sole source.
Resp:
5:01:35
